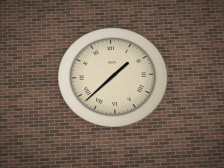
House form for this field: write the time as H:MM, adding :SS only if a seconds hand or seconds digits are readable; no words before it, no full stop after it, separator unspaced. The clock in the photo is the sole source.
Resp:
1:38
